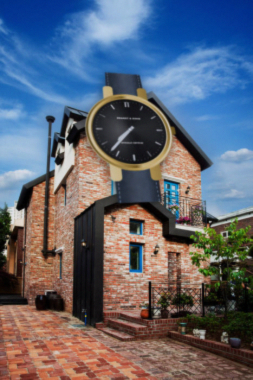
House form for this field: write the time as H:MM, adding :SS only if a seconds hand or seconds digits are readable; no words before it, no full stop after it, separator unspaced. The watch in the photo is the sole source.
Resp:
7:37
